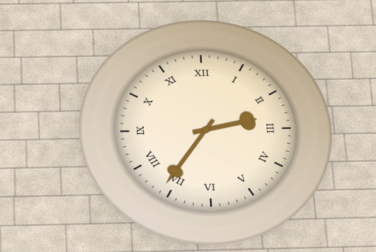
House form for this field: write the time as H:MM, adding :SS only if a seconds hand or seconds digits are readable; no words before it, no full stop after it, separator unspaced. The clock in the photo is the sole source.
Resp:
2:36
